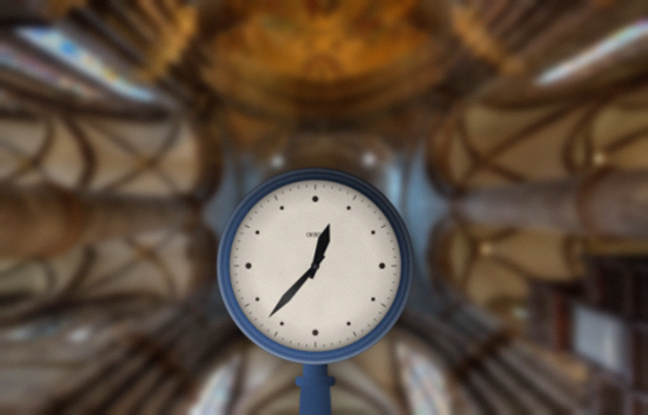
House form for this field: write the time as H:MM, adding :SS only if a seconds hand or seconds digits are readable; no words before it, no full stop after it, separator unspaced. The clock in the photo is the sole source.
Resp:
12:37
